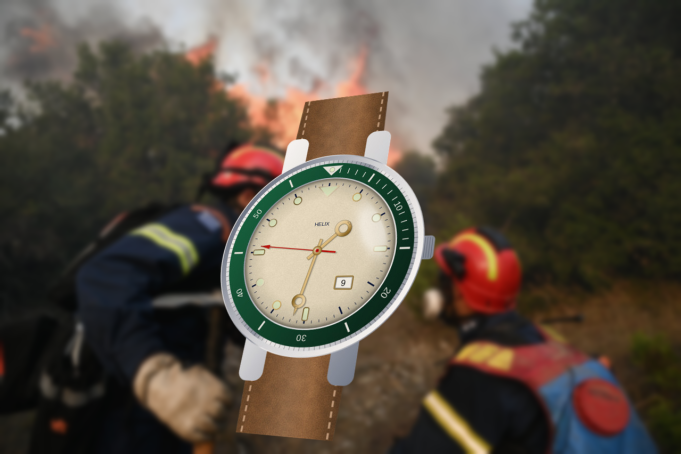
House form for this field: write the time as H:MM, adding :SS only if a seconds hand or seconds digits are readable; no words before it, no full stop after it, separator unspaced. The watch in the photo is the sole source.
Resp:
1:31:46
